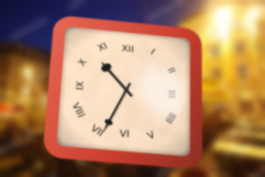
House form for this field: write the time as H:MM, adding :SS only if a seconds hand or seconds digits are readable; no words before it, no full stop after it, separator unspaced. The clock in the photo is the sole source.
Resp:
10:34
